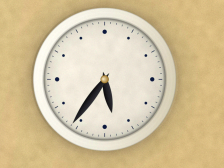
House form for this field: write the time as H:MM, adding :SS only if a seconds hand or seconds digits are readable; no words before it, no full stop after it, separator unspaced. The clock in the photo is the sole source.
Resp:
5:36
